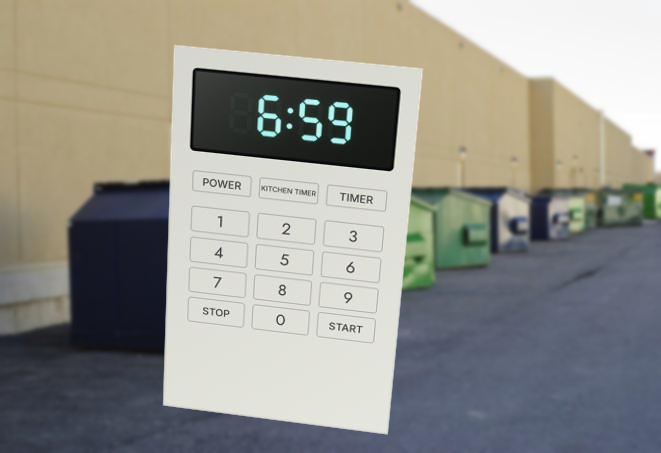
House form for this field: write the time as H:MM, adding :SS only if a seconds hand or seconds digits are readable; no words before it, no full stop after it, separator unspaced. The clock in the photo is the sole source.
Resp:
6:59
